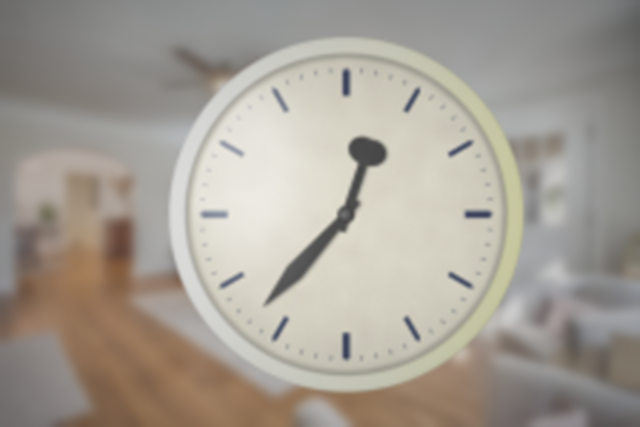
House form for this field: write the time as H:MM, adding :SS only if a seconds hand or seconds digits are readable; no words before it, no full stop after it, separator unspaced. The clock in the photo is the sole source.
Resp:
12:37
